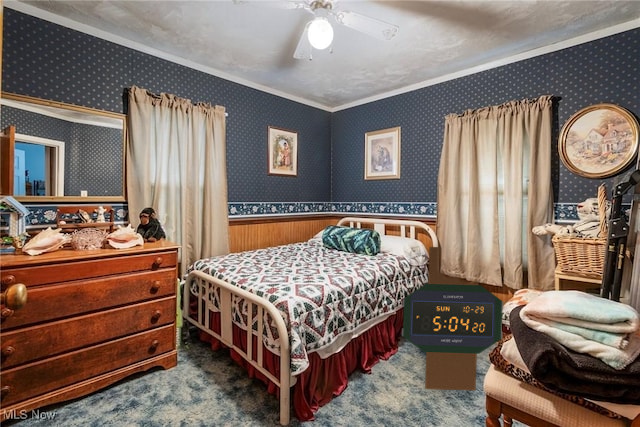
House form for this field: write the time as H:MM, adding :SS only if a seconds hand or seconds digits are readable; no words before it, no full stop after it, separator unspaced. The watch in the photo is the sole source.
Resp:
5:04:20
